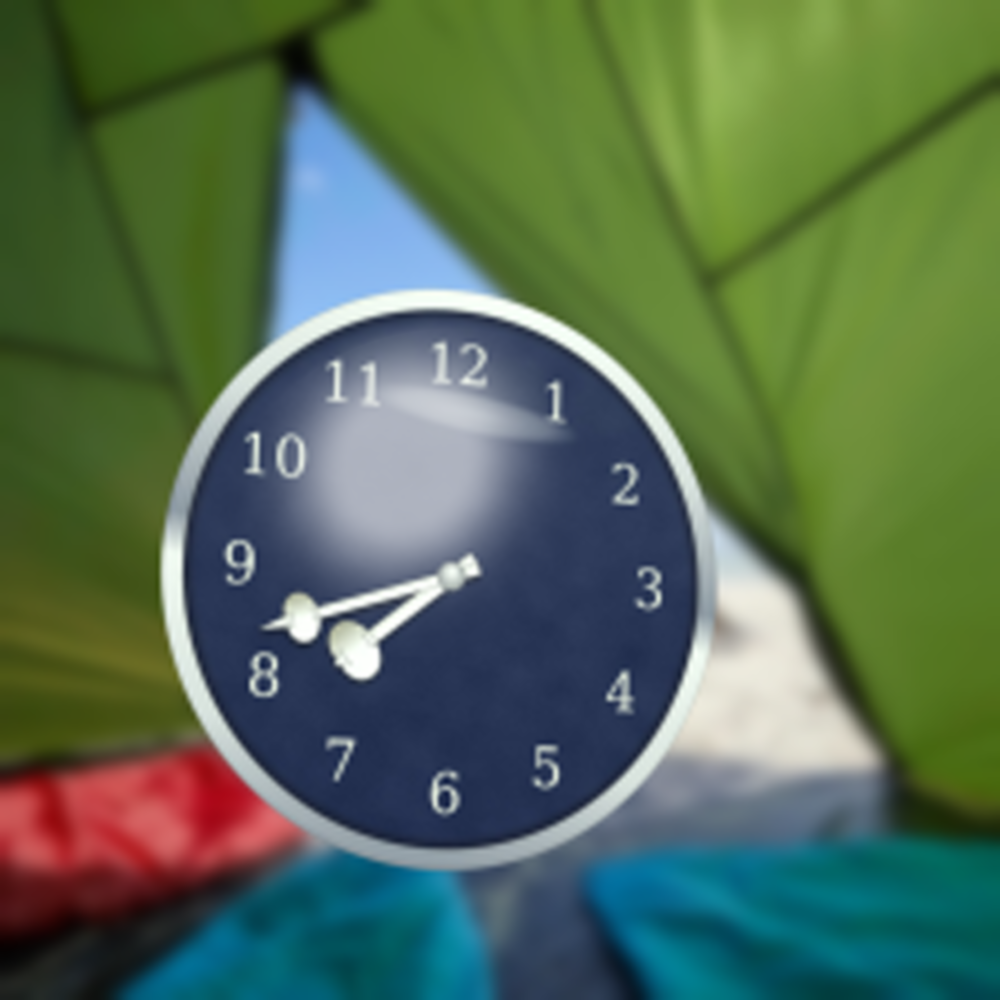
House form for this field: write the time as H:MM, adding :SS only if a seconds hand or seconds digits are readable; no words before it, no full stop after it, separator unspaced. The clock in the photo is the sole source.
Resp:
7:42
